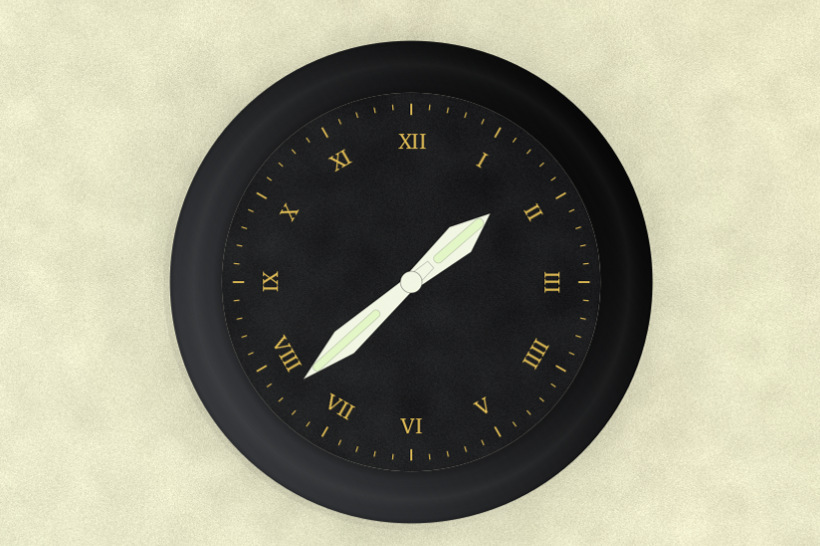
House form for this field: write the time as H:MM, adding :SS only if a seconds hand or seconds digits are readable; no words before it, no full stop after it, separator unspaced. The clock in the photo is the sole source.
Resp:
1:38
